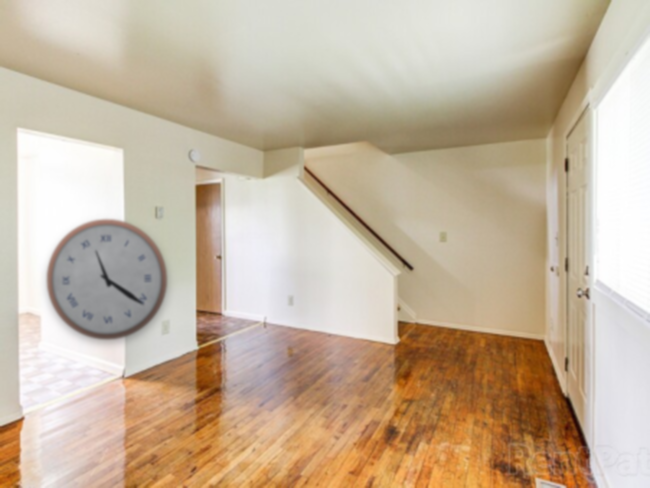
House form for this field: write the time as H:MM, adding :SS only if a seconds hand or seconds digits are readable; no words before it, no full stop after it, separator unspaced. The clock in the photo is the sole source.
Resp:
11:21
